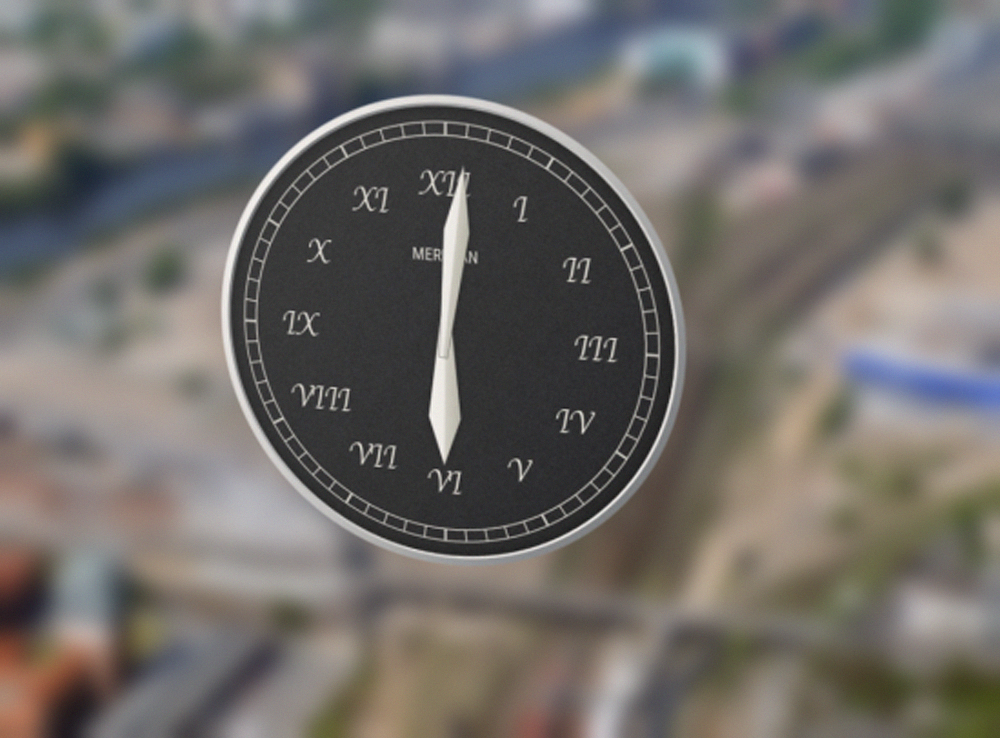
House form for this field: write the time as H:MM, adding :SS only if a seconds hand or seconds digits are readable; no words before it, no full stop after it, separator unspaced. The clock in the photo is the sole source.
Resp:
6:01
